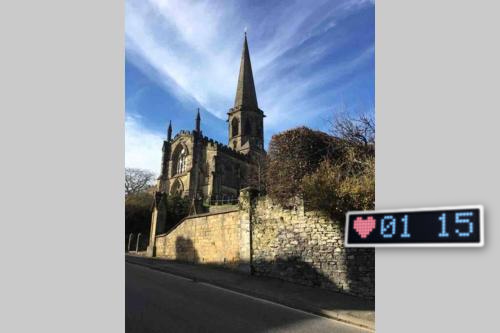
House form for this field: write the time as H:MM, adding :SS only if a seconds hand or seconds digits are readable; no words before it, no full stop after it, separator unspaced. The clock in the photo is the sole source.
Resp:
1:15
